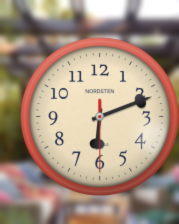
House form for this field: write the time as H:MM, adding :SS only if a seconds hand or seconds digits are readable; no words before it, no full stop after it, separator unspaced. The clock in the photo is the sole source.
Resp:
6:11:30
